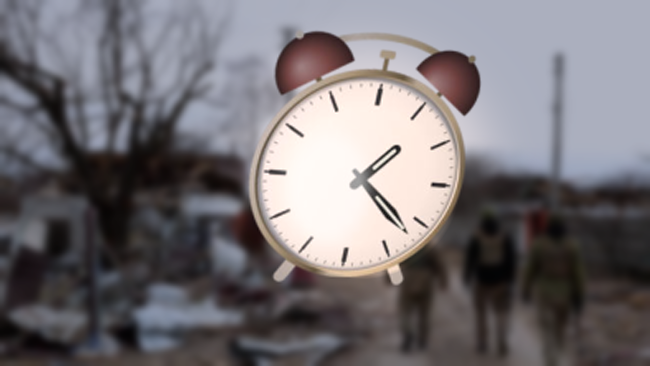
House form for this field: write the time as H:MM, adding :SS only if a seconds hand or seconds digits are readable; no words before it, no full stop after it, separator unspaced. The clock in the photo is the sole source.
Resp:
1:22
